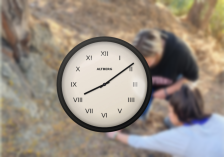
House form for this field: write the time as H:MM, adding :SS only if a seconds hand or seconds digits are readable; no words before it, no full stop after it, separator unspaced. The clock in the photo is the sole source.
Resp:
8:09
